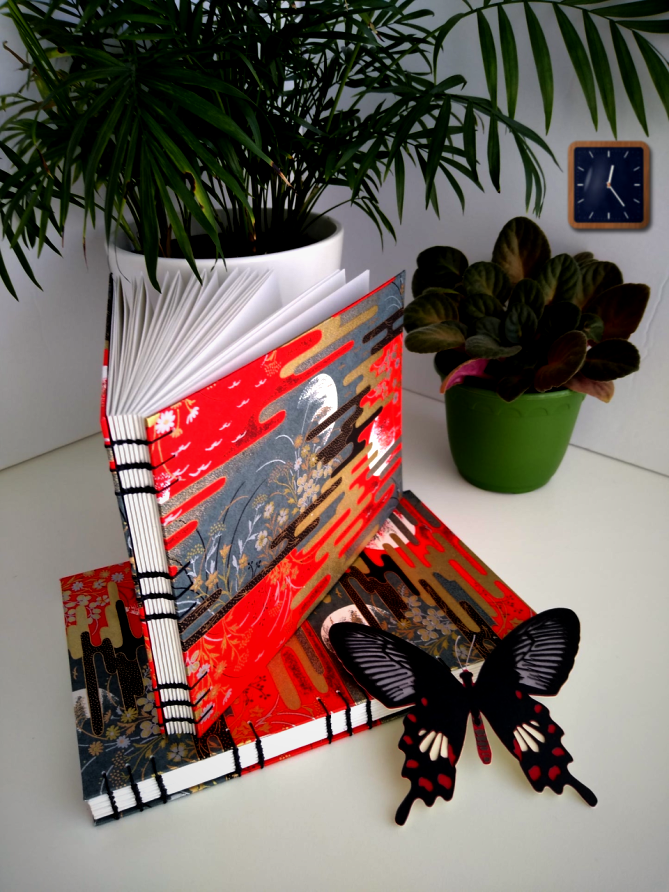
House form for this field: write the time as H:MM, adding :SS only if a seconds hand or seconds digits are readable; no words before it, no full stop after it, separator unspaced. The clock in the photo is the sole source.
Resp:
12:24
